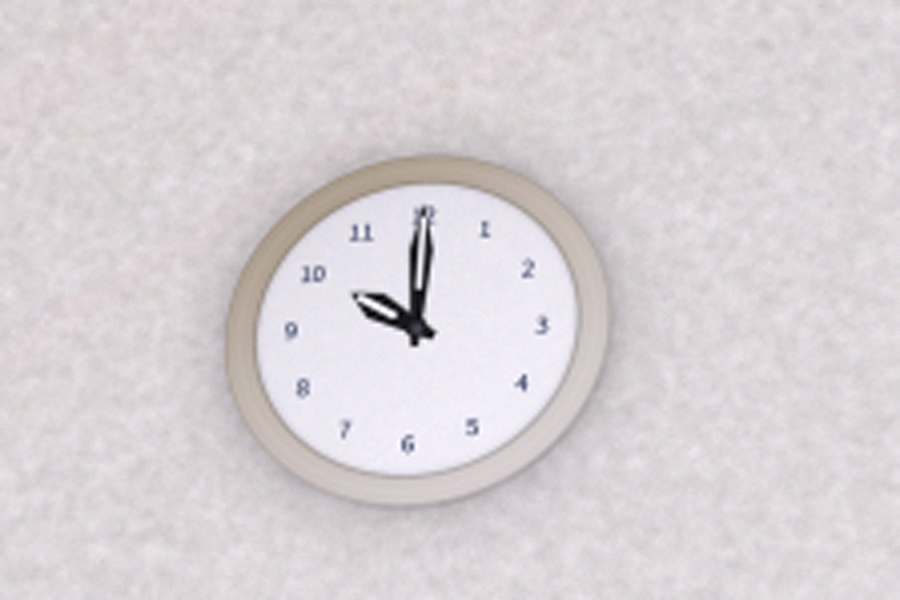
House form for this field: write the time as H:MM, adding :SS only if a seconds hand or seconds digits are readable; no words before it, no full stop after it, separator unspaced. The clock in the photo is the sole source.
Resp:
10:00
